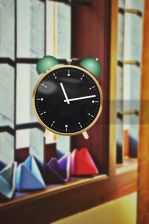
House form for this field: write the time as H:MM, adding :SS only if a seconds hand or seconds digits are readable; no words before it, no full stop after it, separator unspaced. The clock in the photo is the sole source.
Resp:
11:13
